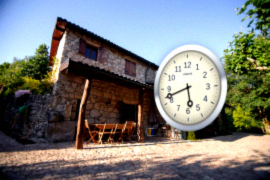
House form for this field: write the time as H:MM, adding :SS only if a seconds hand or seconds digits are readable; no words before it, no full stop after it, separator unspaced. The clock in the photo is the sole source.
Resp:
5:42
